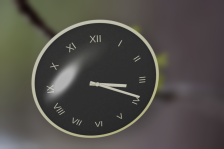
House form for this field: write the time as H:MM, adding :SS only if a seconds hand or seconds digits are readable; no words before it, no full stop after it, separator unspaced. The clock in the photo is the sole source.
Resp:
3:19
